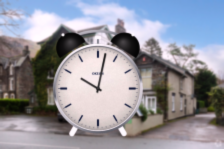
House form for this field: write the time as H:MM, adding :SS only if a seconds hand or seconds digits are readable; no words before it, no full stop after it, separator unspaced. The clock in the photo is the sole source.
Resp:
10:02
